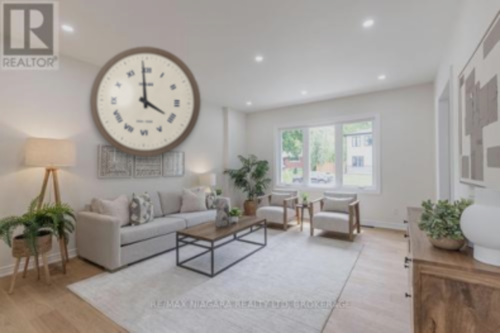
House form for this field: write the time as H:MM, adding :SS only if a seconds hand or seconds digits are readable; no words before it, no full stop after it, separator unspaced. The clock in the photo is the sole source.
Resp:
3:59
